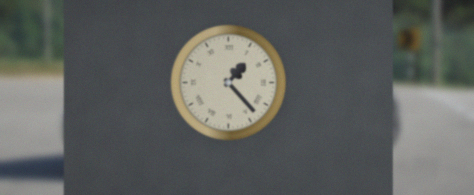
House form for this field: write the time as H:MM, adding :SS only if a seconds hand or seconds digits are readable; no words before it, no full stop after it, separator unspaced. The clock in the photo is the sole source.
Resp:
1:23
